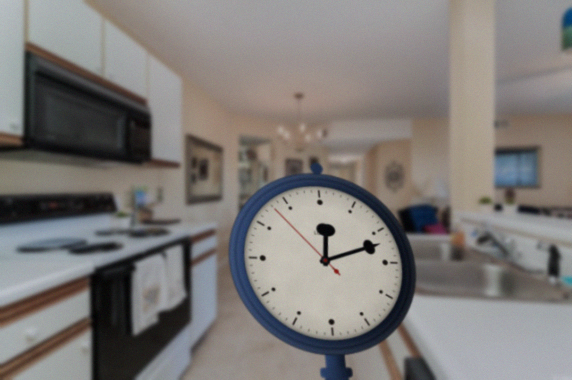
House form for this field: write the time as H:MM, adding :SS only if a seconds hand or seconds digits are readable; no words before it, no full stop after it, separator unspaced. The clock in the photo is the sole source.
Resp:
12:11:53
